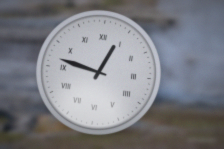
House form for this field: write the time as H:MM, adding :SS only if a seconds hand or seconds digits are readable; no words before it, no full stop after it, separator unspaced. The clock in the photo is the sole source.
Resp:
12:47
